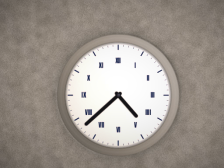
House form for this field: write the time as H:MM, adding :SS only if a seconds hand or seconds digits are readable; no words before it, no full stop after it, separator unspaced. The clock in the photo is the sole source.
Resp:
4:38
